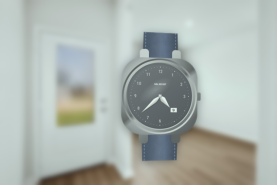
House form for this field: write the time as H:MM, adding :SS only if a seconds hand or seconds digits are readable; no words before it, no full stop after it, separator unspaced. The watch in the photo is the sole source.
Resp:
4:38
